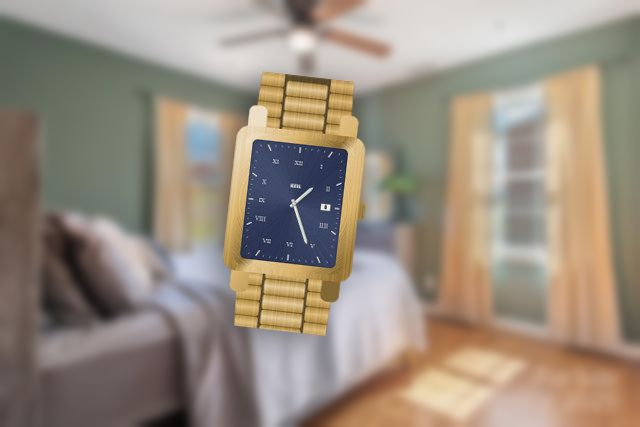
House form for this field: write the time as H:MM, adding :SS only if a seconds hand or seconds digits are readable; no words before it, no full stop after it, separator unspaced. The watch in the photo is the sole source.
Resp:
1:26
